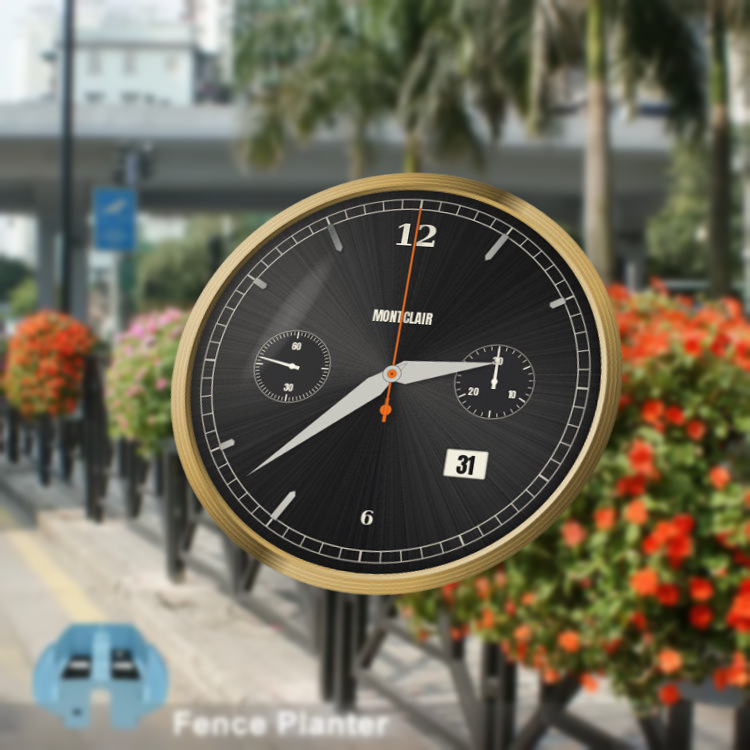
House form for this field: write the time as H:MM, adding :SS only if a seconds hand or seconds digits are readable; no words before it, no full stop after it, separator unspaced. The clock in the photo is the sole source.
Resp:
2:37:47
